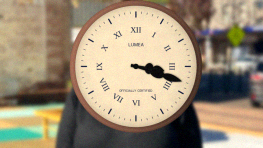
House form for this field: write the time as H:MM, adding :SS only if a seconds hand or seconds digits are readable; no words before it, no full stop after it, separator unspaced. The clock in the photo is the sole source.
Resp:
3:18
